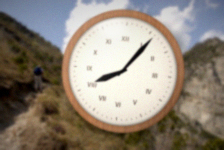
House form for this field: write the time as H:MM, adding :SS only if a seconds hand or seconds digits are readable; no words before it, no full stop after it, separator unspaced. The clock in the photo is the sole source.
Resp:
8:06
